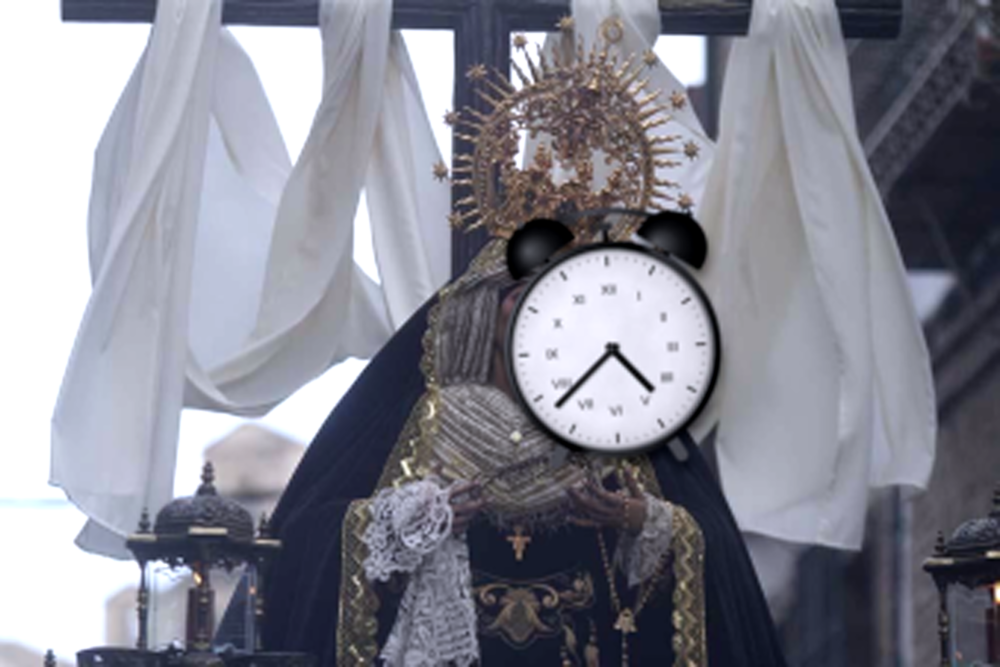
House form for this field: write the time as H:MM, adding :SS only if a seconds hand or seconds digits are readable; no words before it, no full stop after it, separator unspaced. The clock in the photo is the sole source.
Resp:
4:38
